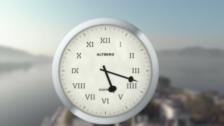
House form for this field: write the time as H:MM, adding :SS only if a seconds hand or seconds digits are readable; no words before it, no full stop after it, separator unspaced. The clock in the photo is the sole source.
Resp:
5:18
